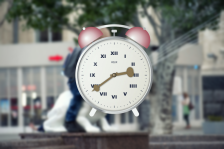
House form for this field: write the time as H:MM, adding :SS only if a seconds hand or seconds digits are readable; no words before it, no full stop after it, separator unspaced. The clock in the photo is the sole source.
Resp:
2:39
